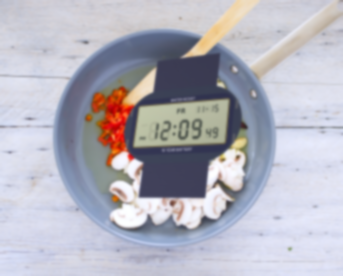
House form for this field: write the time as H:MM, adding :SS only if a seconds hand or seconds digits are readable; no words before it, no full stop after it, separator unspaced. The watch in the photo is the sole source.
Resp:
12:09
